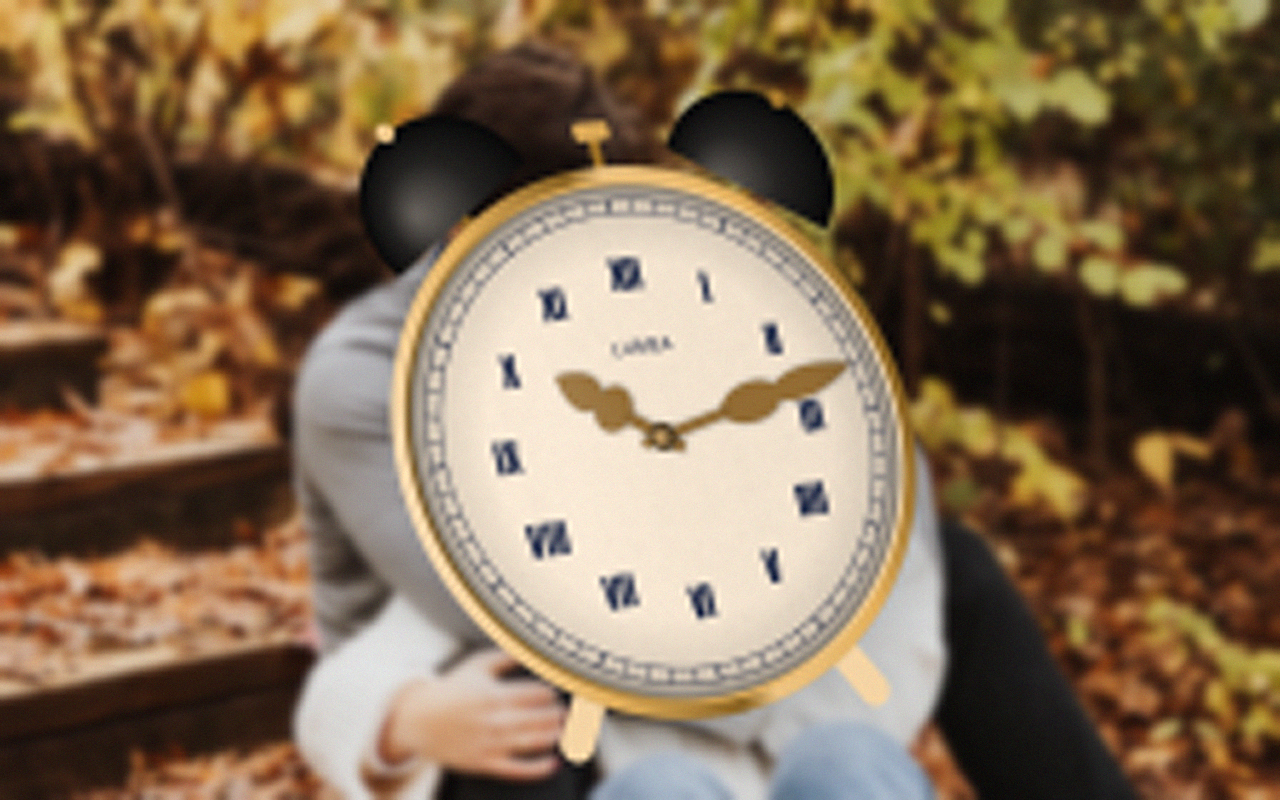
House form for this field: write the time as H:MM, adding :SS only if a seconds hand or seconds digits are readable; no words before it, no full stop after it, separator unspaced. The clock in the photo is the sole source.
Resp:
10:13
